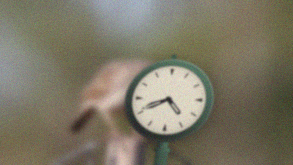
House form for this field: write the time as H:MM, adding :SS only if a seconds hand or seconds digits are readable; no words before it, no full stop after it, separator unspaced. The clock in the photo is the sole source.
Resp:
4:41
